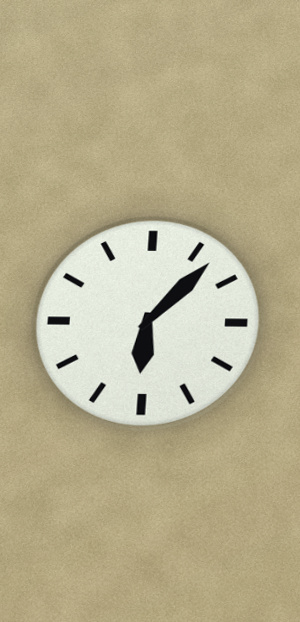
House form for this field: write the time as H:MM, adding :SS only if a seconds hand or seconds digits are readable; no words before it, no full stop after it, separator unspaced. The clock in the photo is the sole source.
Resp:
6:07
